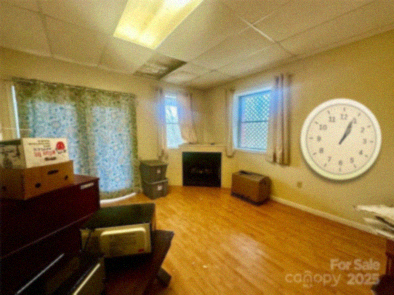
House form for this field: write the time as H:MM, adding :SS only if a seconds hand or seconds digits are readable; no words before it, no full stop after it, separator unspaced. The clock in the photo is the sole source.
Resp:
1:04
